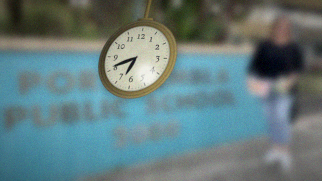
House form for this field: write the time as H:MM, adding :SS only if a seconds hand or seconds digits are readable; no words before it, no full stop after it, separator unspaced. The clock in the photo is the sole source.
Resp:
6:41
